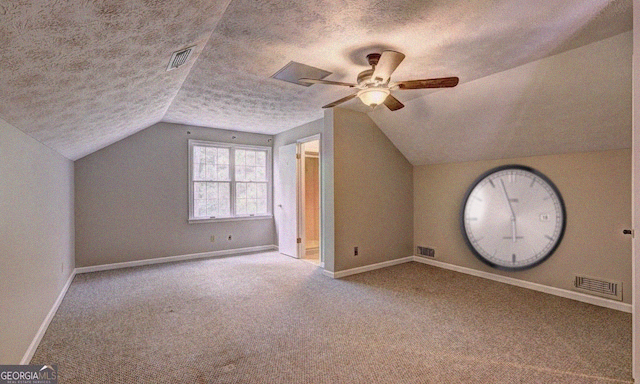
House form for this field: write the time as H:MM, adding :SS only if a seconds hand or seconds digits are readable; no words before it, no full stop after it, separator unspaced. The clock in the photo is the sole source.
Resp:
5:57
